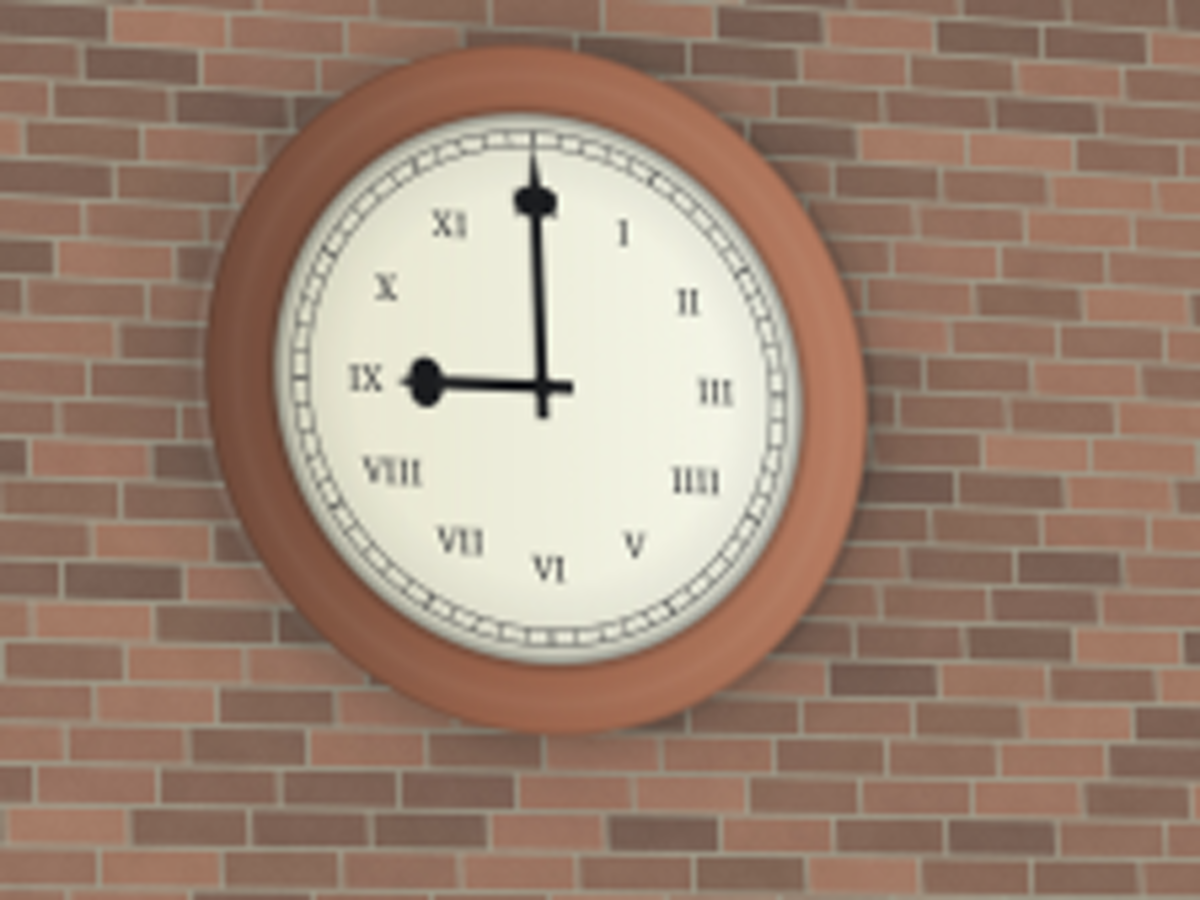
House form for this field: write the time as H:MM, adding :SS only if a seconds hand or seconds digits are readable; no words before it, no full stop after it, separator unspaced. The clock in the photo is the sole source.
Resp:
9:00
